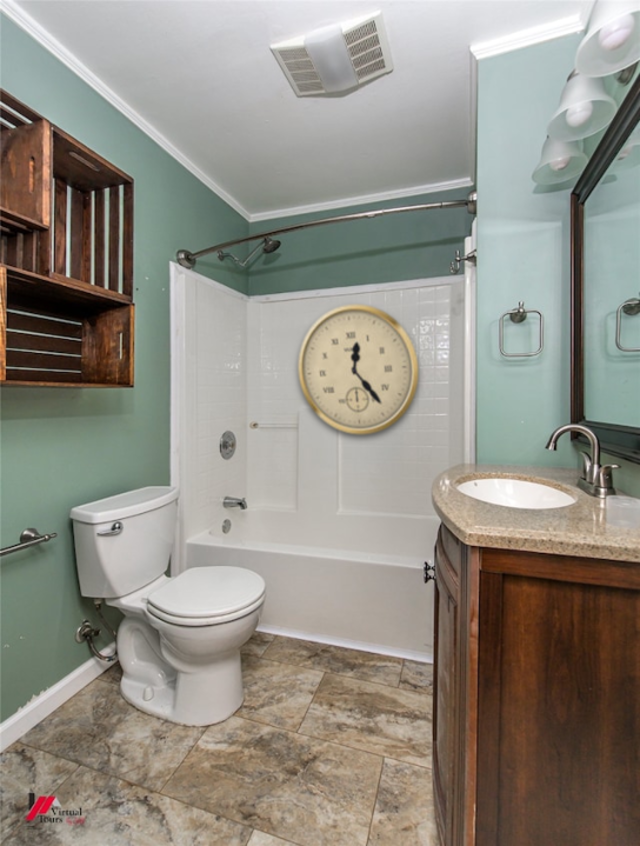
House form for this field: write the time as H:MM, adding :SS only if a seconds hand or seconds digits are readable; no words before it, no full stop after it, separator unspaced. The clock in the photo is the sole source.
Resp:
12:24
